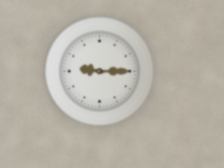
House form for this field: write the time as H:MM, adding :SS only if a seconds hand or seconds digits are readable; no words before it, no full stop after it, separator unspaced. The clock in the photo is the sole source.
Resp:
9:15
